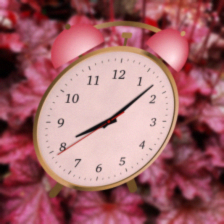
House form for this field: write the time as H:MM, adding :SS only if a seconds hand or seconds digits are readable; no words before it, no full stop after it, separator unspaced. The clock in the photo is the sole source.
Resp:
8:07:39
